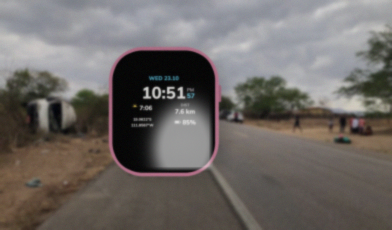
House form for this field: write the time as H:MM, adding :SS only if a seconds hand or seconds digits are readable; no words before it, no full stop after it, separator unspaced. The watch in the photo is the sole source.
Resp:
10:51
